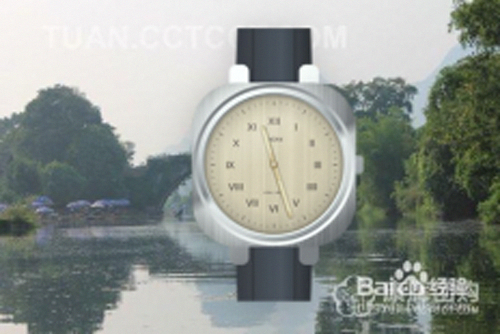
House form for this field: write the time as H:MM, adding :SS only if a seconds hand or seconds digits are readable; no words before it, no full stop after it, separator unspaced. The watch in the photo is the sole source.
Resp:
11:27
